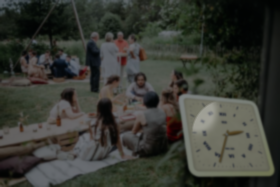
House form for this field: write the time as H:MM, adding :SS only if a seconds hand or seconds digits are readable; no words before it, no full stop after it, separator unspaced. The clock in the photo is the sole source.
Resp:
2:34
